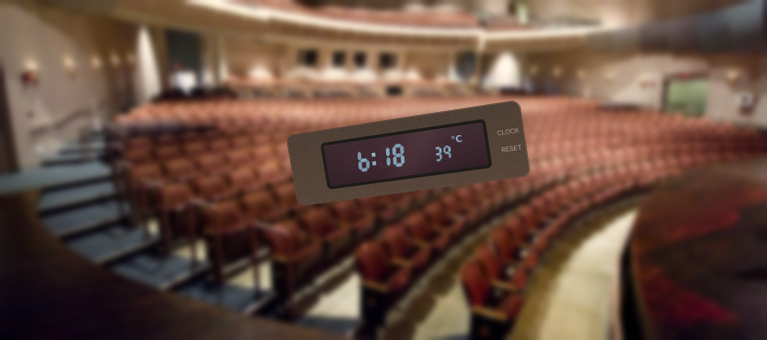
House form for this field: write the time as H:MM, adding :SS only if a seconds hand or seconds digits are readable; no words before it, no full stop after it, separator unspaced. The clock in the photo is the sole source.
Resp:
6:18
